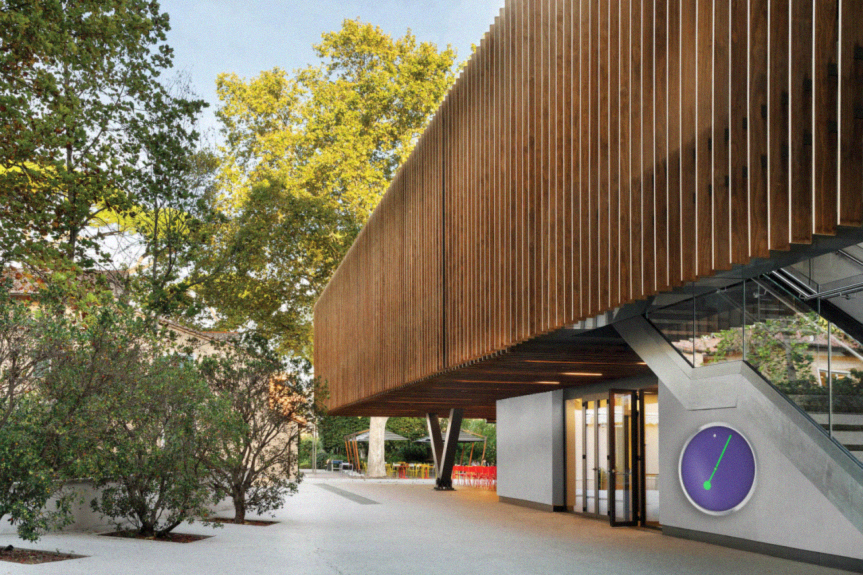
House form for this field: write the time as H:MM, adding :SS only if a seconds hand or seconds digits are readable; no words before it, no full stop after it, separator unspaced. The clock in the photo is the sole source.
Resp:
7:05
